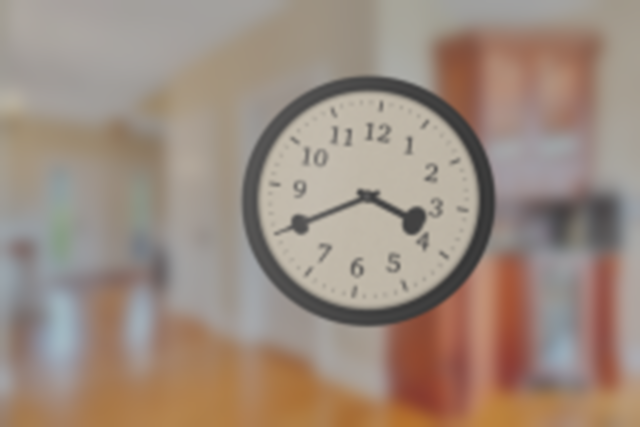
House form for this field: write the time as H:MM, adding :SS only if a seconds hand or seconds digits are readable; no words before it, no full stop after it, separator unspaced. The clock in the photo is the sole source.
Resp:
3:40
